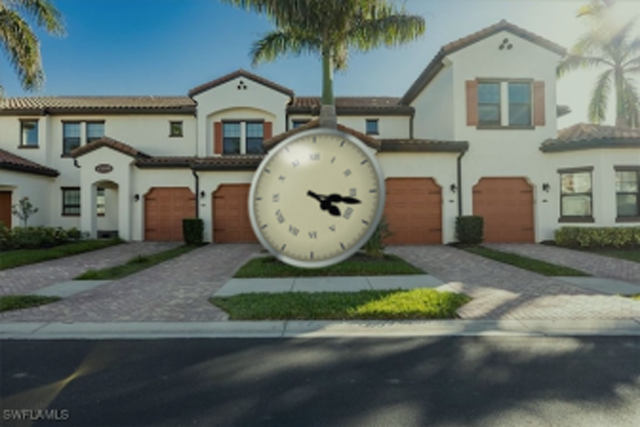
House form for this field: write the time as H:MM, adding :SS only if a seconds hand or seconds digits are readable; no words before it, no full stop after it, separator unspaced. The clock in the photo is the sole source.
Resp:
4:17
